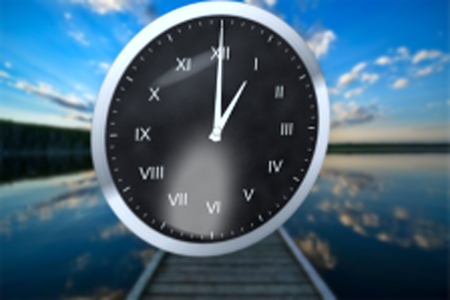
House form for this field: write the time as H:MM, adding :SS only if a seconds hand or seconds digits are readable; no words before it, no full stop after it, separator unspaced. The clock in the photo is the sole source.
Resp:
1:00
